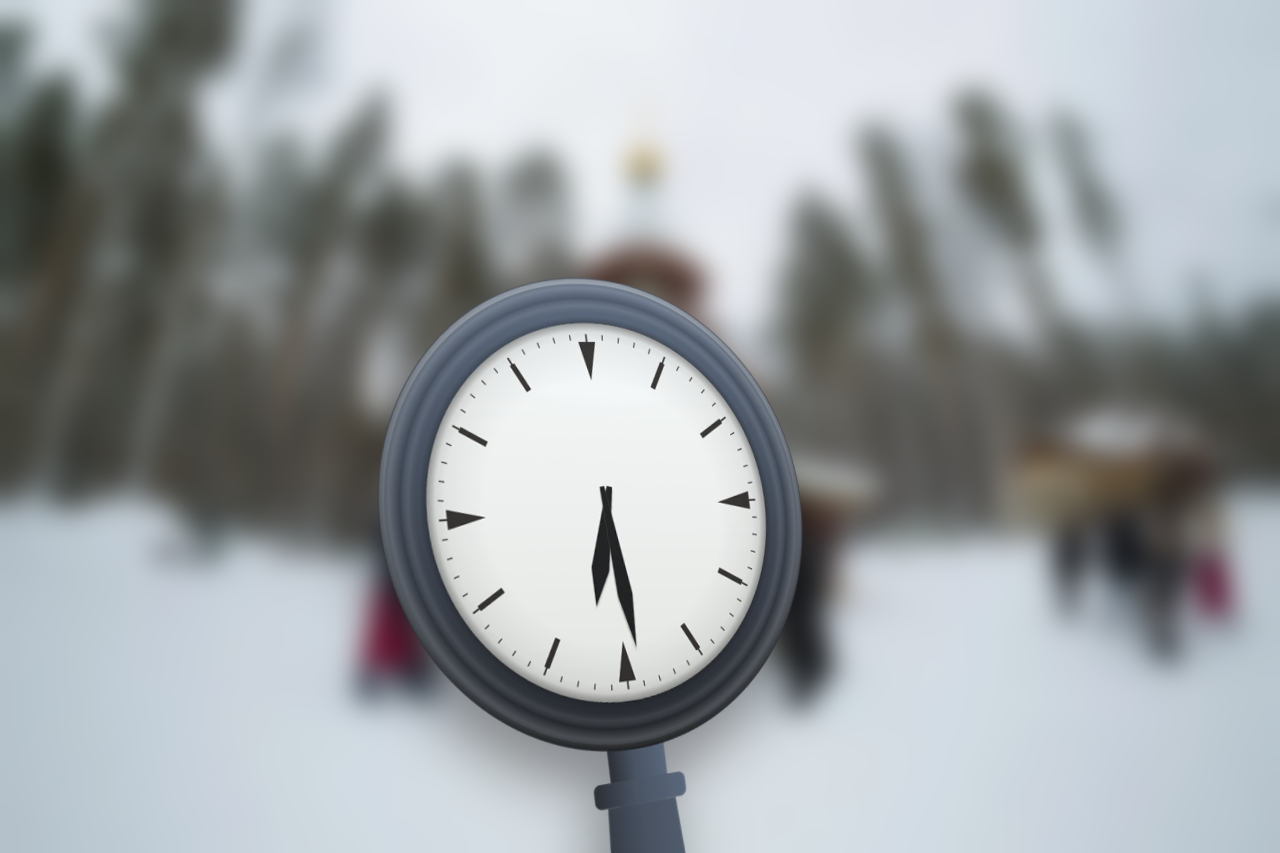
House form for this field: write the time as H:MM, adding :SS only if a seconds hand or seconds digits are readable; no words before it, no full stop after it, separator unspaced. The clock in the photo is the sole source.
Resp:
6:29
